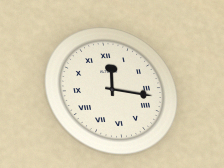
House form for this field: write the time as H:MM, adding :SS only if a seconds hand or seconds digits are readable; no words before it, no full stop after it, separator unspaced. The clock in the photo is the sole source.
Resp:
12:17
